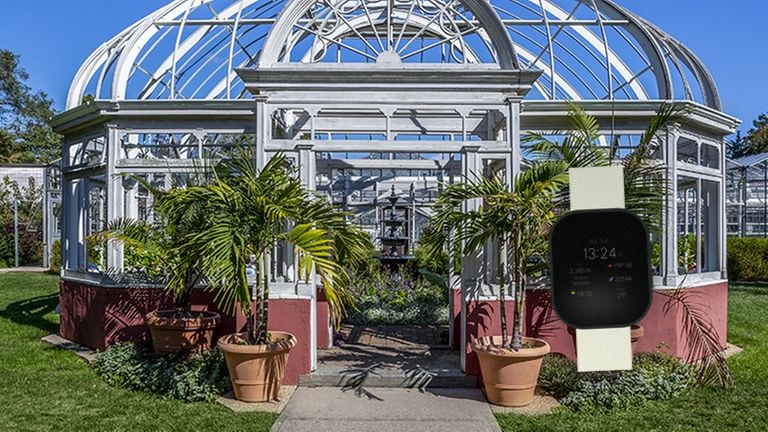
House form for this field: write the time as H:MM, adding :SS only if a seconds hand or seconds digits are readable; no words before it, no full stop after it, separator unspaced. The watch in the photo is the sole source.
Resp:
13:24
